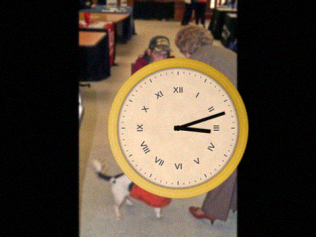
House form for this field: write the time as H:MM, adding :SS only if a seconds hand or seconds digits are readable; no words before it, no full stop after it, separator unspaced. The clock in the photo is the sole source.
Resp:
3:12
